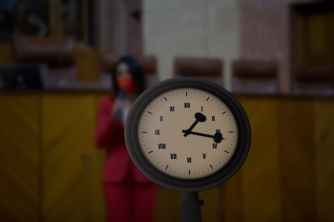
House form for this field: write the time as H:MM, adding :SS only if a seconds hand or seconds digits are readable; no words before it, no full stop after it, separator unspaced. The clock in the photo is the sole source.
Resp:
1:17
